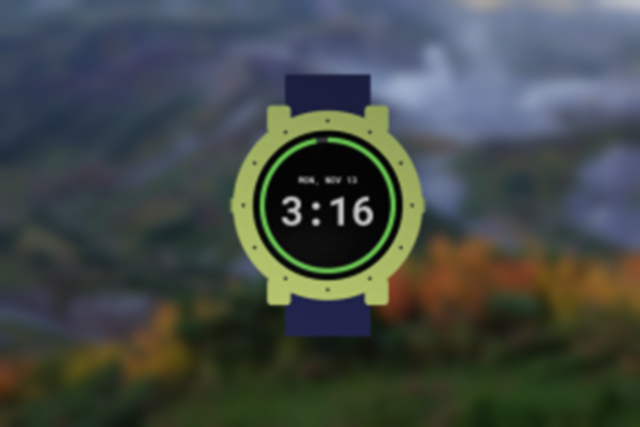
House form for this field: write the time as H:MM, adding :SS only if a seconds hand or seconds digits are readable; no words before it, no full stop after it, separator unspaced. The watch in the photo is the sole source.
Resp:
3:16
